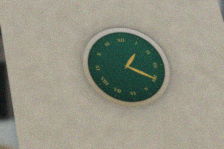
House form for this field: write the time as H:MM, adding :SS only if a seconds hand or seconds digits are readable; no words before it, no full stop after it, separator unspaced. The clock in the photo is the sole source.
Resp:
1:20
